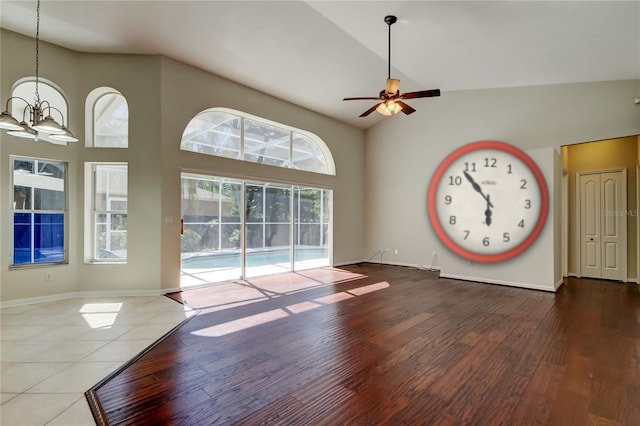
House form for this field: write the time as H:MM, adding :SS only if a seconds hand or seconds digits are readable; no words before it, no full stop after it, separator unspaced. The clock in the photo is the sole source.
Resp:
5:53
